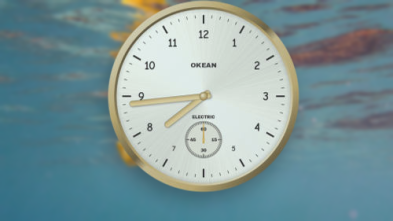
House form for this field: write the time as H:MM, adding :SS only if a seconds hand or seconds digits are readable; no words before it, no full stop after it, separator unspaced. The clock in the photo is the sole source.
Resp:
7:44
